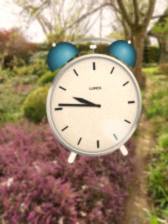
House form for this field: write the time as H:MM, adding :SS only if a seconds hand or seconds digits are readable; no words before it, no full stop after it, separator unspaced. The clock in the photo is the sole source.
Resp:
9:46
